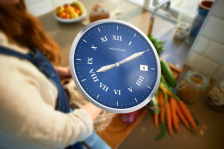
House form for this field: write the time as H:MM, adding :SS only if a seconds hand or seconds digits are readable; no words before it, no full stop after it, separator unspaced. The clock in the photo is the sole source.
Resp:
8:10
